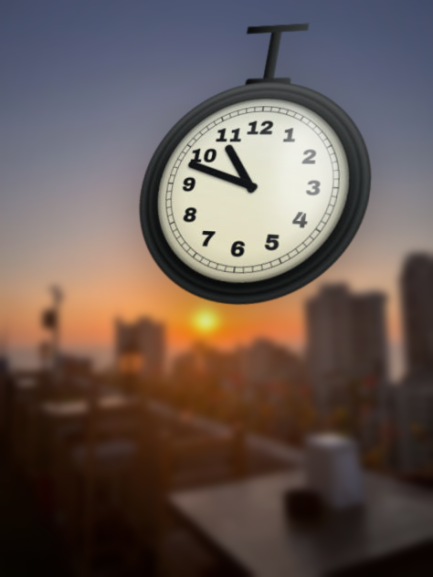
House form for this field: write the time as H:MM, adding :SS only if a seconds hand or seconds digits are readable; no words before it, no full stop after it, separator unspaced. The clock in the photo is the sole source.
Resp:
10:48
